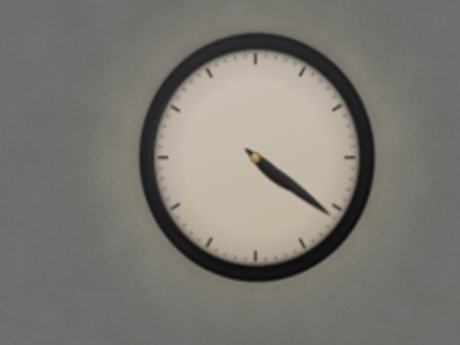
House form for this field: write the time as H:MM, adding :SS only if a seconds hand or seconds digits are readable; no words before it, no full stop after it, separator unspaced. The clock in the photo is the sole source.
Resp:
4:21
